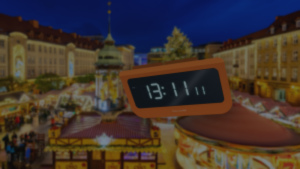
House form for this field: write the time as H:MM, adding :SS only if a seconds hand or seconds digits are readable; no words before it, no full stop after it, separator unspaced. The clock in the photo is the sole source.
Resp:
13:11:11
